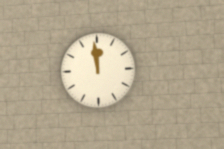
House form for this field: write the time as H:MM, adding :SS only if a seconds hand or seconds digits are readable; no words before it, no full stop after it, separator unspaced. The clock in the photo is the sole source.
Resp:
11:59
